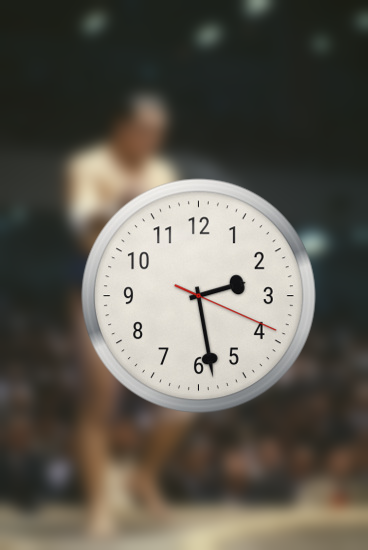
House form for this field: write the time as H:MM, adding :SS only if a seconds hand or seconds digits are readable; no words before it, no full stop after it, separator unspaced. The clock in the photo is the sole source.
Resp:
2:28:19
